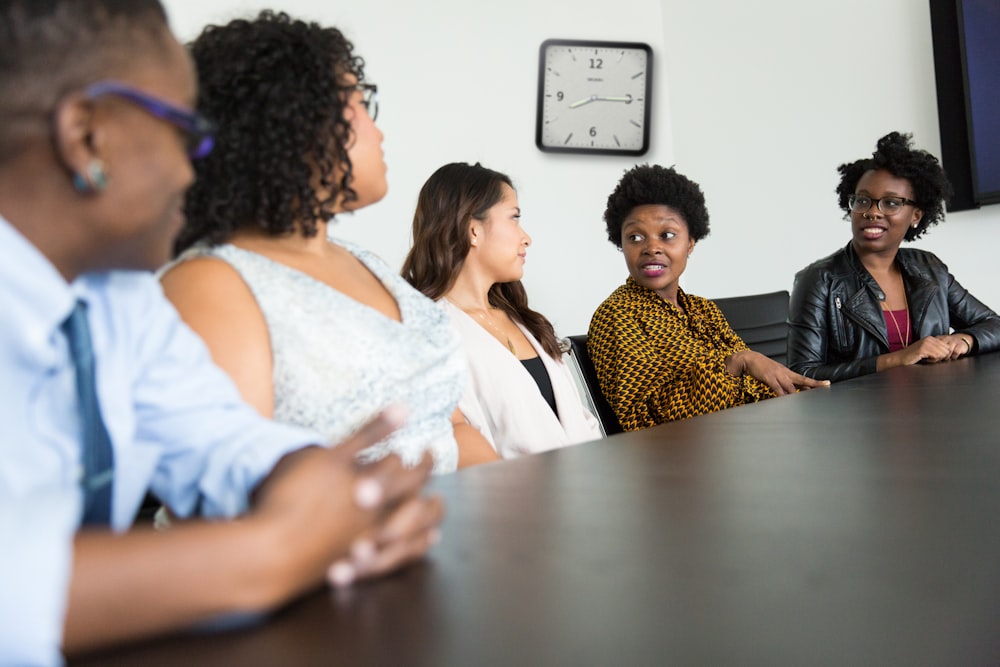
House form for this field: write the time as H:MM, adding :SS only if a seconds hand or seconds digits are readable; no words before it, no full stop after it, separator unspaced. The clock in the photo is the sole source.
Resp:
8:15
